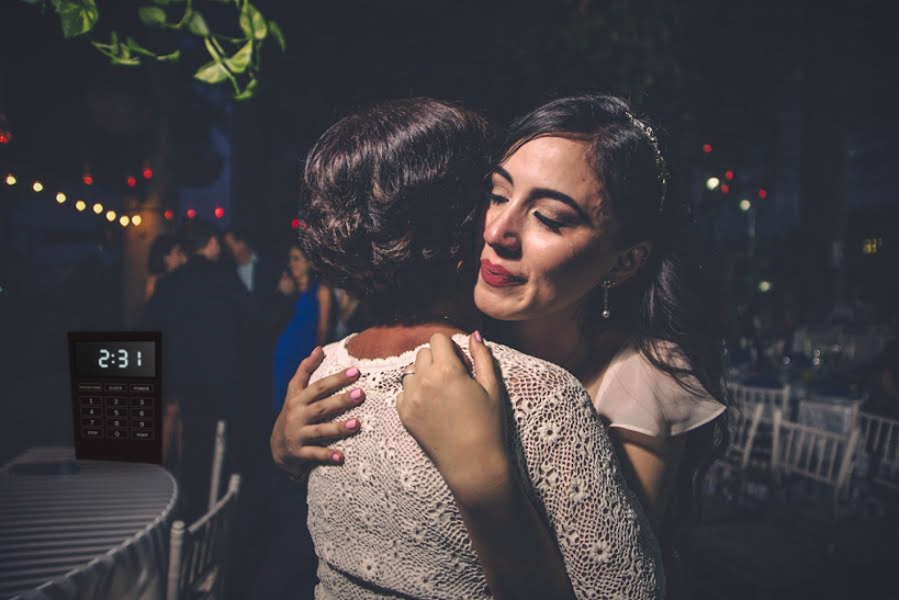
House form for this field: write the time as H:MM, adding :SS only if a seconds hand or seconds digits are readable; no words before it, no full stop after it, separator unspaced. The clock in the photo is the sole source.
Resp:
2:31
